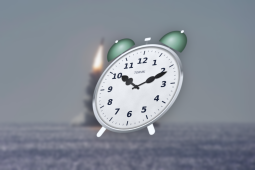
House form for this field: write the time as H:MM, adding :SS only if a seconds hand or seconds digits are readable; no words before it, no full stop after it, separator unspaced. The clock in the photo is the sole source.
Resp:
10:11
